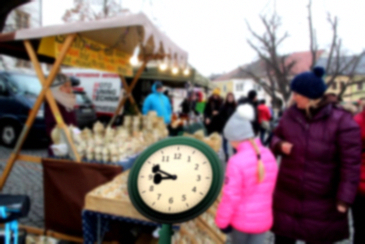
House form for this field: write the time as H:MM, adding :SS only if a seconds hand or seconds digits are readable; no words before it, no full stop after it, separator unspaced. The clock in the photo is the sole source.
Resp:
8:49
